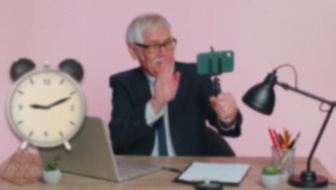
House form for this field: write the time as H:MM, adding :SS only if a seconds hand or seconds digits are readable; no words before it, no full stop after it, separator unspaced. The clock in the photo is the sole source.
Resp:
9:11
